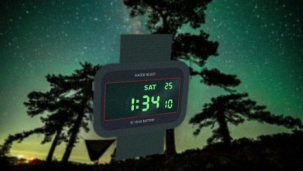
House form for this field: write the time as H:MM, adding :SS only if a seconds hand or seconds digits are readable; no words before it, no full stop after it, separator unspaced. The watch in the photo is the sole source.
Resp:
1:34:10
